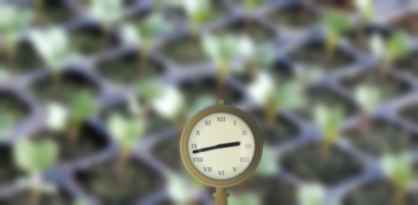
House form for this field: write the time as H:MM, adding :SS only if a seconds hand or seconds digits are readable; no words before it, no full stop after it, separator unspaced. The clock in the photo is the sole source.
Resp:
2:43
